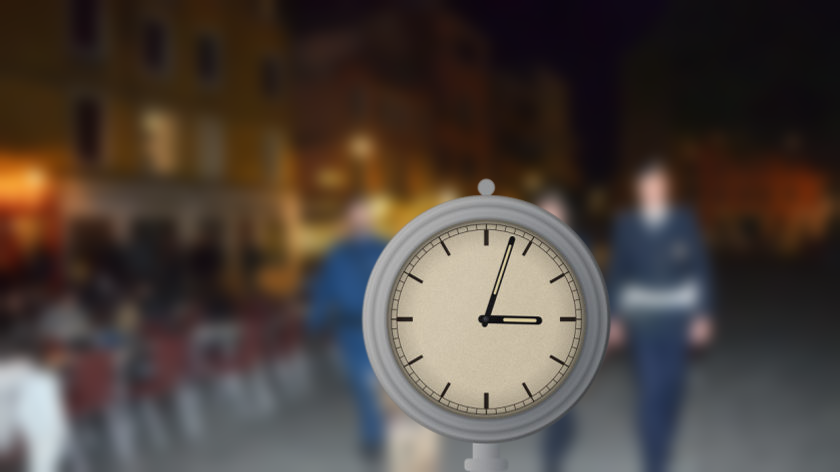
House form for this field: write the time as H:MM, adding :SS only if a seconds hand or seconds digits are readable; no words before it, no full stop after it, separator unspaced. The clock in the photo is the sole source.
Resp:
3:03
